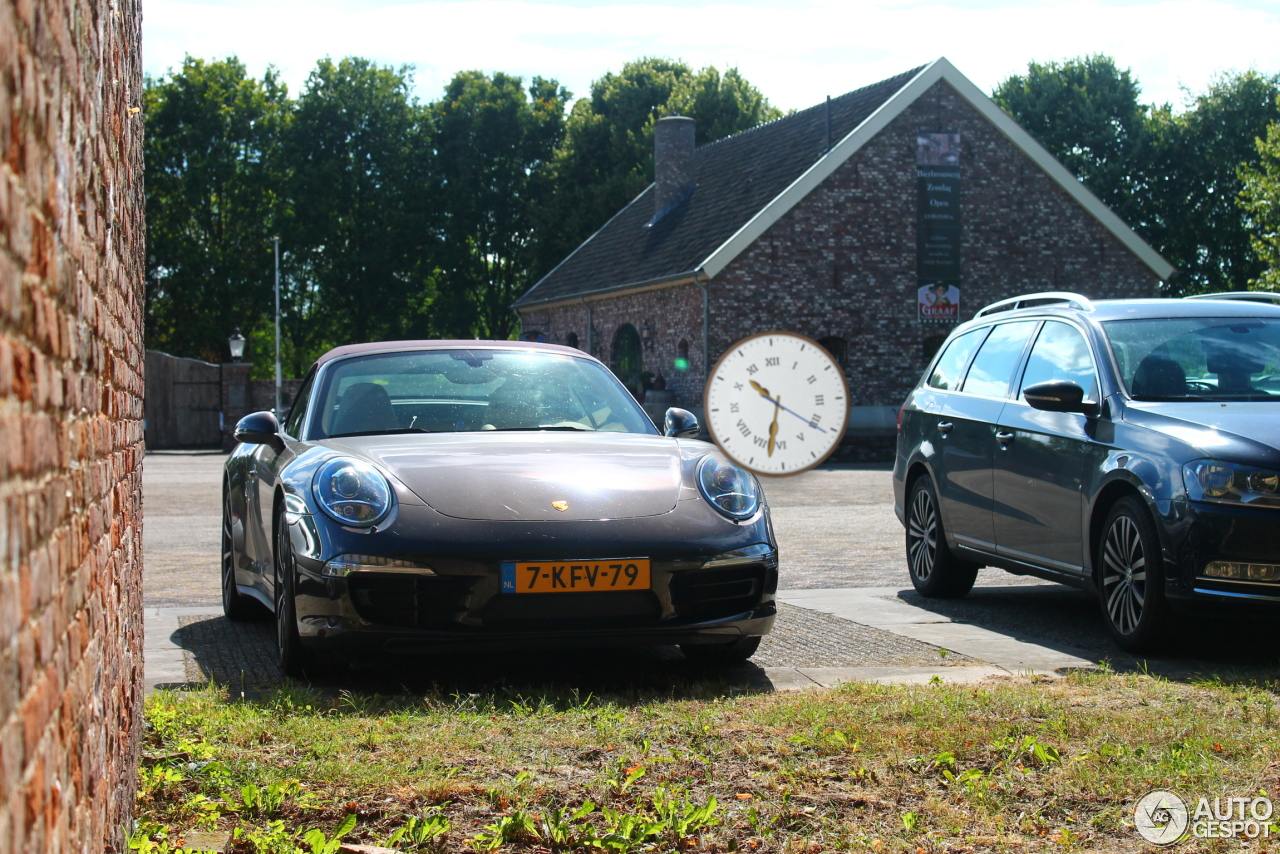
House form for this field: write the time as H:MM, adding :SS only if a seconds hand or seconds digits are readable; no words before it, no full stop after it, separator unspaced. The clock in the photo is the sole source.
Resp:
10:32:21
